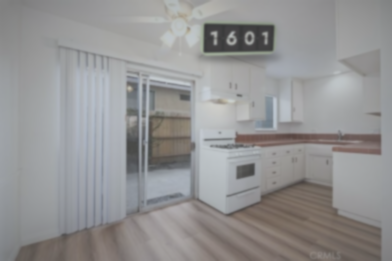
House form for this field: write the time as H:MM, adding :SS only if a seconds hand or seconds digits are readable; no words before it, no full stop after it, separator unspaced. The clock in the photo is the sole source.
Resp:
16:01
